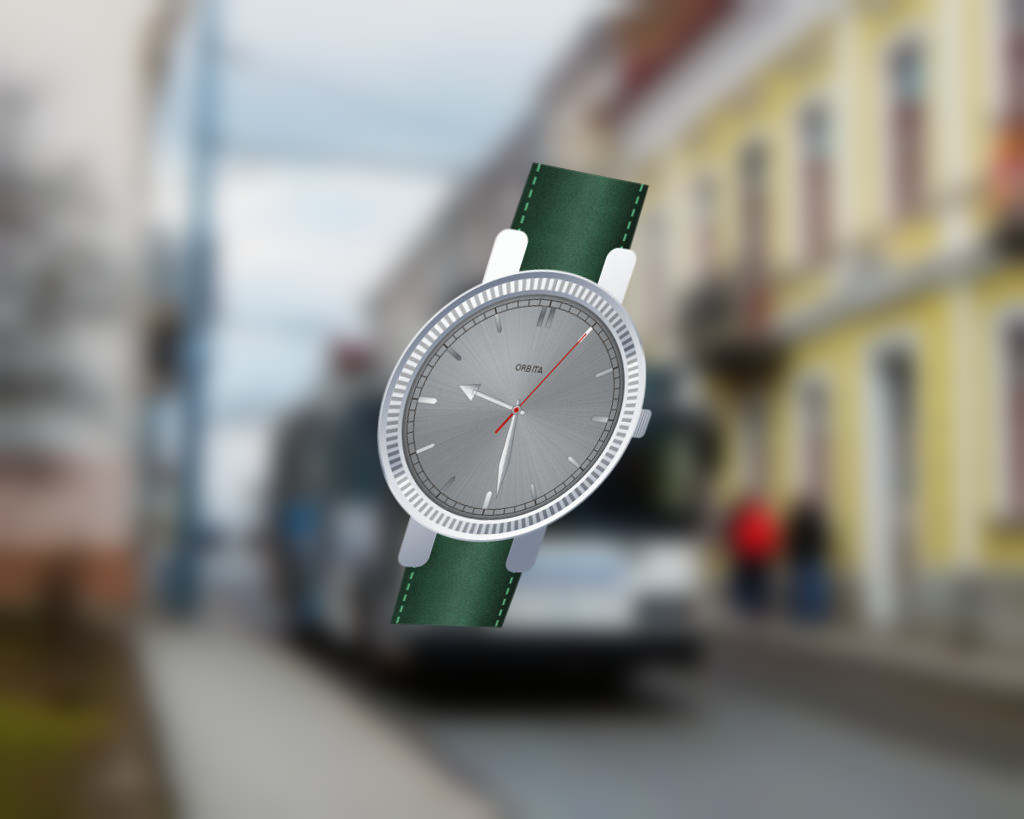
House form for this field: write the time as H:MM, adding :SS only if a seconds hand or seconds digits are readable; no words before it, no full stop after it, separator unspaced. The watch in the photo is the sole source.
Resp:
9:29:05
